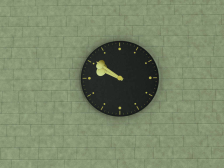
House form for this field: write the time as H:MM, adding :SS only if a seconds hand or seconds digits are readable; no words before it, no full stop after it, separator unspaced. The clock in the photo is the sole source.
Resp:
9:51
